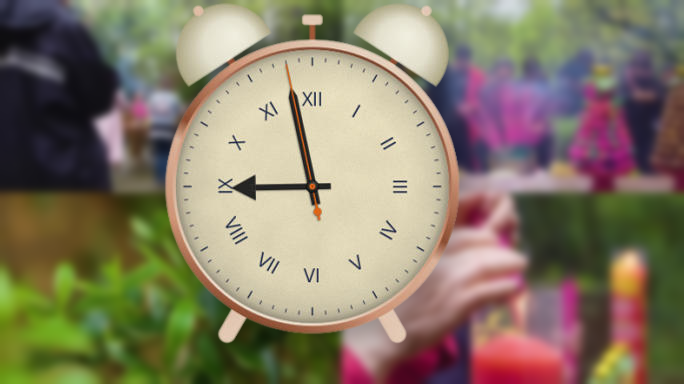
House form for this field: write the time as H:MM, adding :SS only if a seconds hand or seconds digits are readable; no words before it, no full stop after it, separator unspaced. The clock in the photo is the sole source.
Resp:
8:57:58
